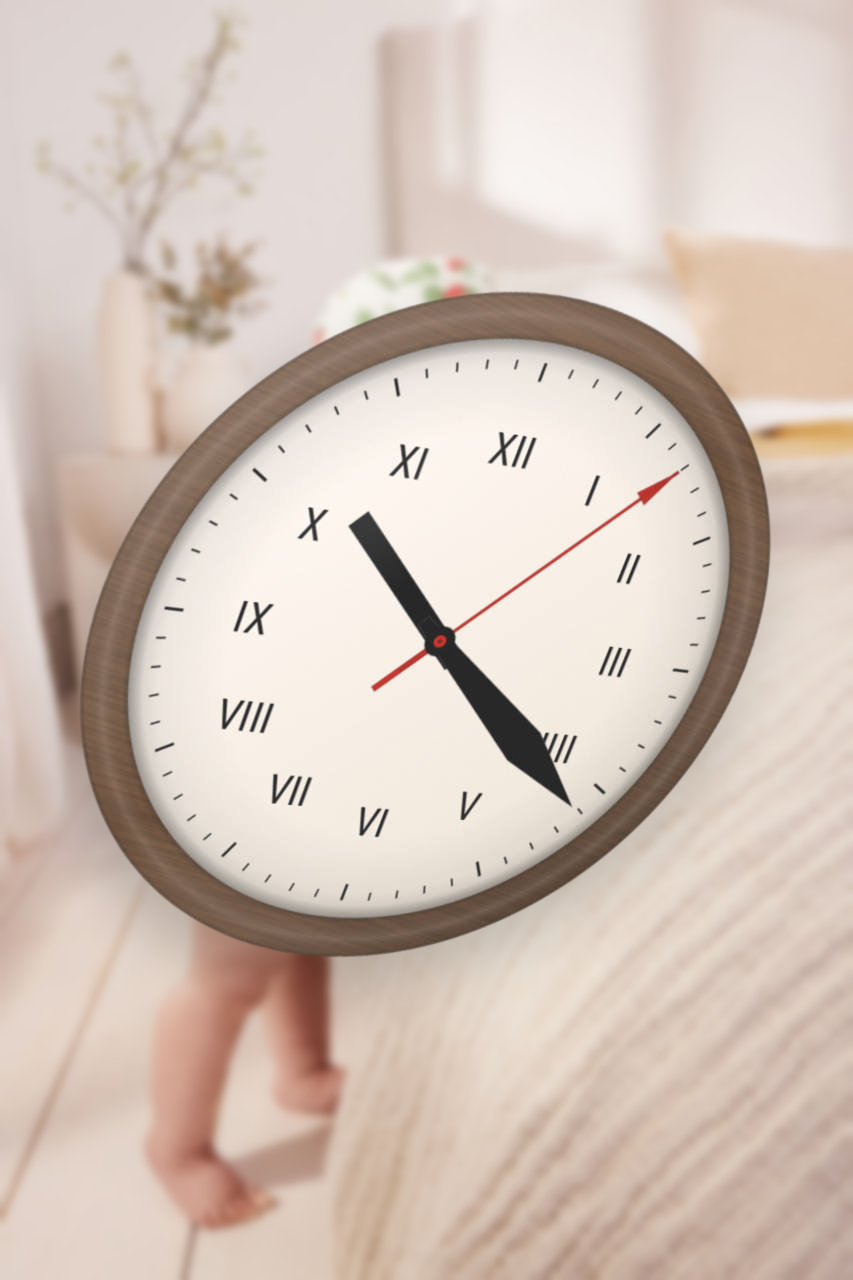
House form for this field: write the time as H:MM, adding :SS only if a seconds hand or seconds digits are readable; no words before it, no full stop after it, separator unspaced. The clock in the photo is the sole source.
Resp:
10:21:07
